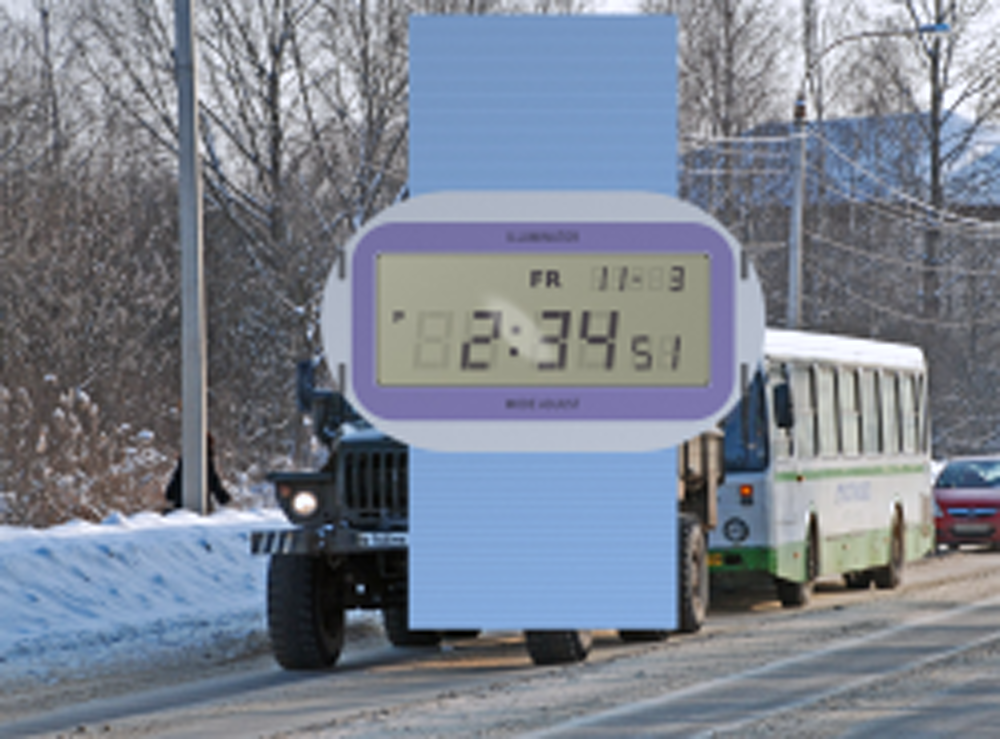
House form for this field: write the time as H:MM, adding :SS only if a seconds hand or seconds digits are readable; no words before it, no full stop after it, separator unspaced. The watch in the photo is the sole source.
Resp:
2:34:51
